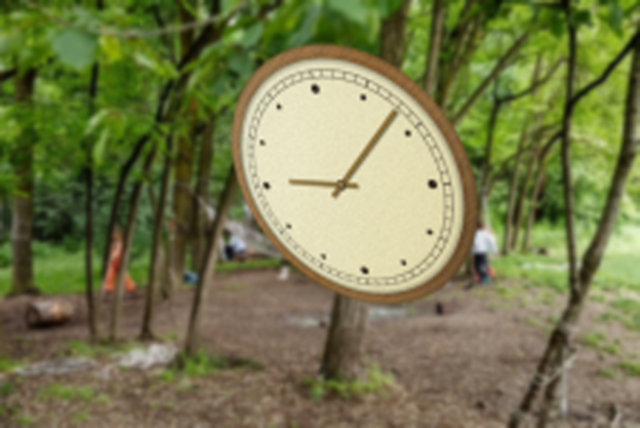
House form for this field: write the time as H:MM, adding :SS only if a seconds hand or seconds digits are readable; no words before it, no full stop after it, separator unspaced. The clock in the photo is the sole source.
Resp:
9:08
